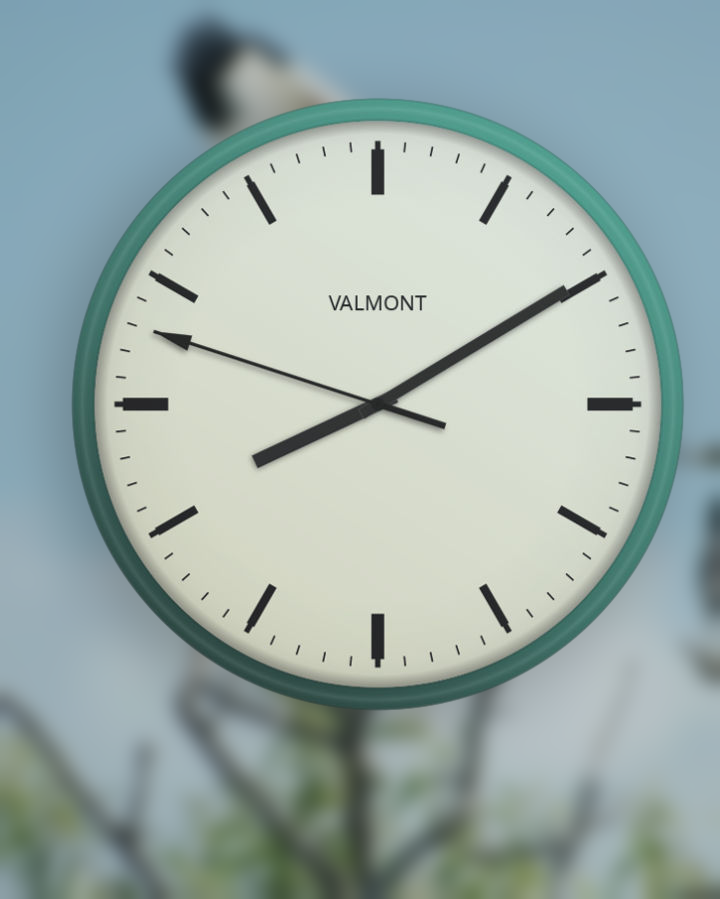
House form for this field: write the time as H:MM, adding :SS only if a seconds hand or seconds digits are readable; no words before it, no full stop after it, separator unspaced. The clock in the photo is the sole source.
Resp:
8:09:48
